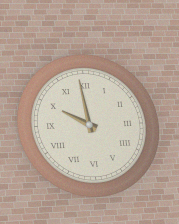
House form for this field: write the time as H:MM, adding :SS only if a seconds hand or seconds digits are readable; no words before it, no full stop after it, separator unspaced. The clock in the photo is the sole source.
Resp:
9:59
